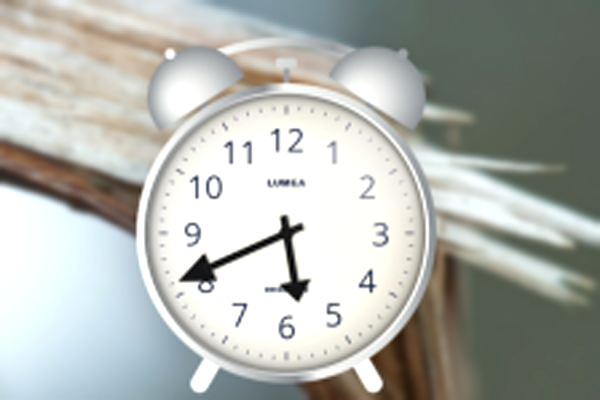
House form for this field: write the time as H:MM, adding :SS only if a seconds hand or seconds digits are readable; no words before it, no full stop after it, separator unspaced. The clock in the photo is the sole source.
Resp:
5:41
